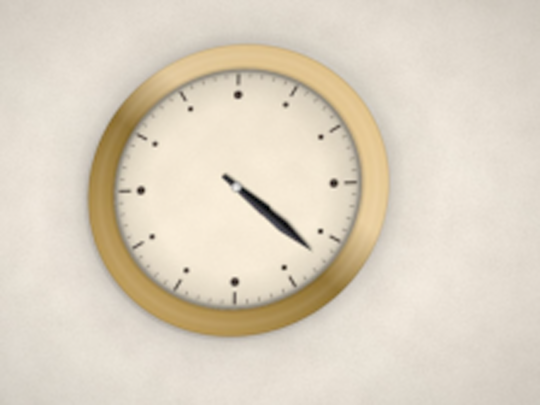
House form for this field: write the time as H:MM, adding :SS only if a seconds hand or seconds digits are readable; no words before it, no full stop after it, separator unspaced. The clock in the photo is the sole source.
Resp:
4:22
